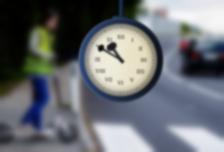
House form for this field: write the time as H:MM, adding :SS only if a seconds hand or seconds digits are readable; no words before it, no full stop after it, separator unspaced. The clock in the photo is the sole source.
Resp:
10:50
